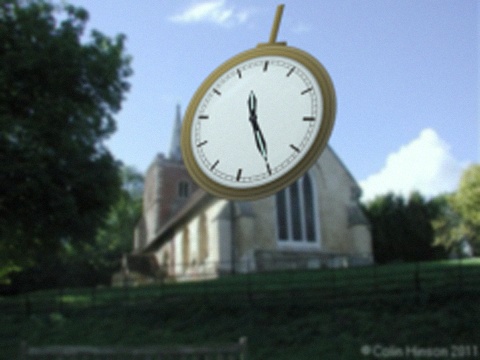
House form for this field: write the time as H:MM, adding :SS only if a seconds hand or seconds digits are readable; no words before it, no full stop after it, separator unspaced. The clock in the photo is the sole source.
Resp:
11:25
